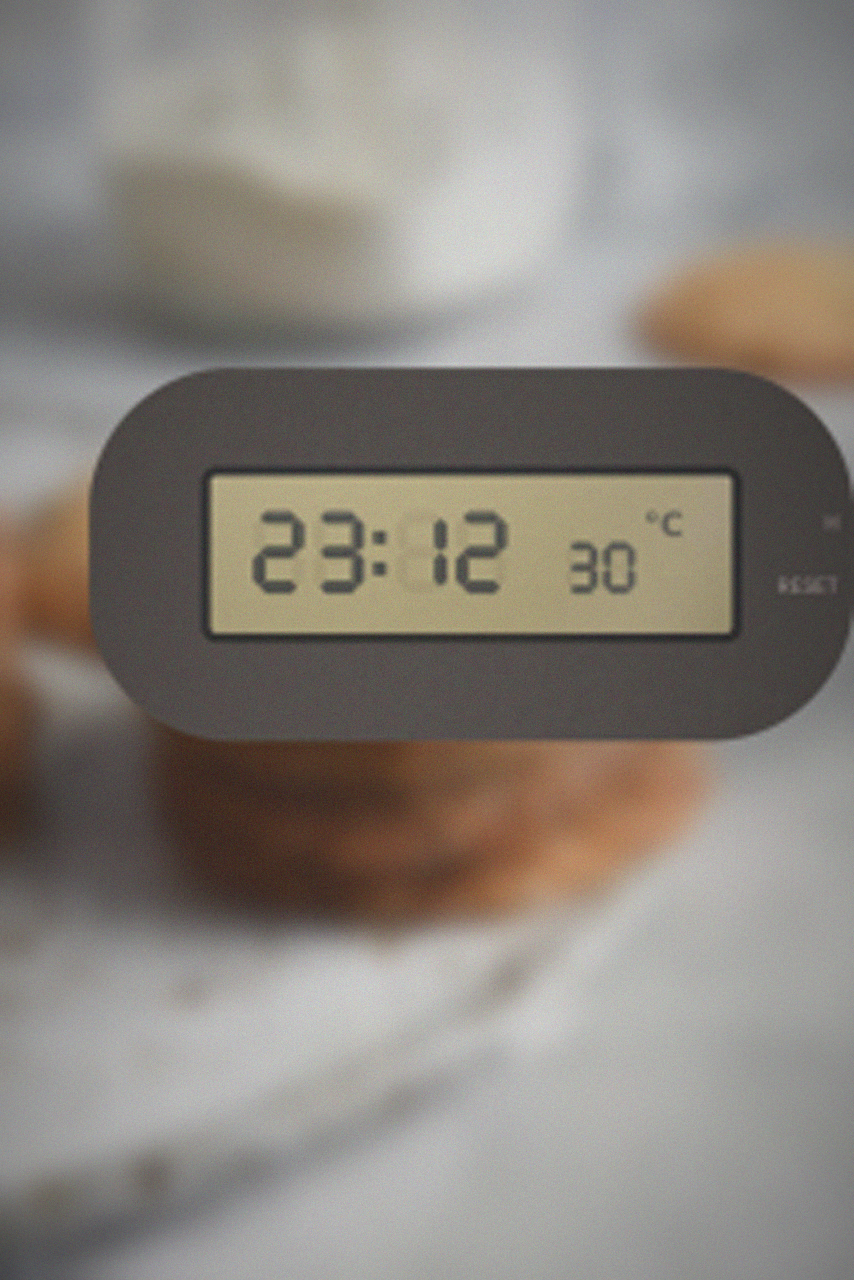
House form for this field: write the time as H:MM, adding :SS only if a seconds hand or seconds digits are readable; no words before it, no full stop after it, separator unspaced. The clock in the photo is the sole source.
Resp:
23:12
